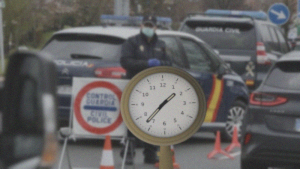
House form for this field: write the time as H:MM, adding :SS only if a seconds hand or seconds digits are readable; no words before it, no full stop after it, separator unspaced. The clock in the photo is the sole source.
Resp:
1:37
